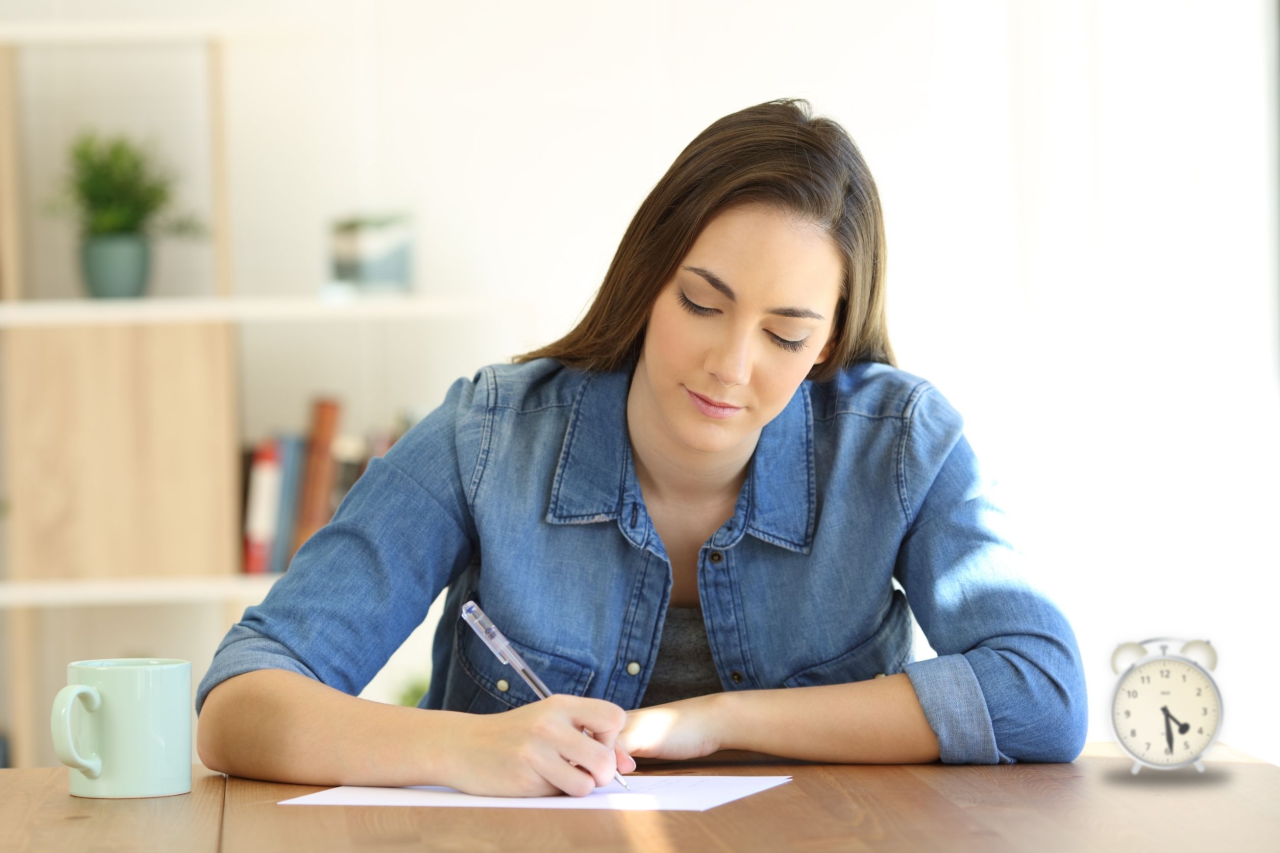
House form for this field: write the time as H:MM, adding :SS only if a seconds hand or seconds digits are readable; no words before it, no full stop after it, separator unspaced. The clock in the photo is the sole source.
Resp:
4:29
